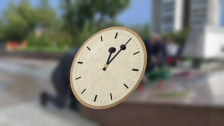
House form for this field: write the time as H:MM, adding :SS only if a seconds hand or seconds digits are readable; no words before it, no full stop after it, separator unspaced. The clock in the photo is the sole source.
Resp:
12:05
